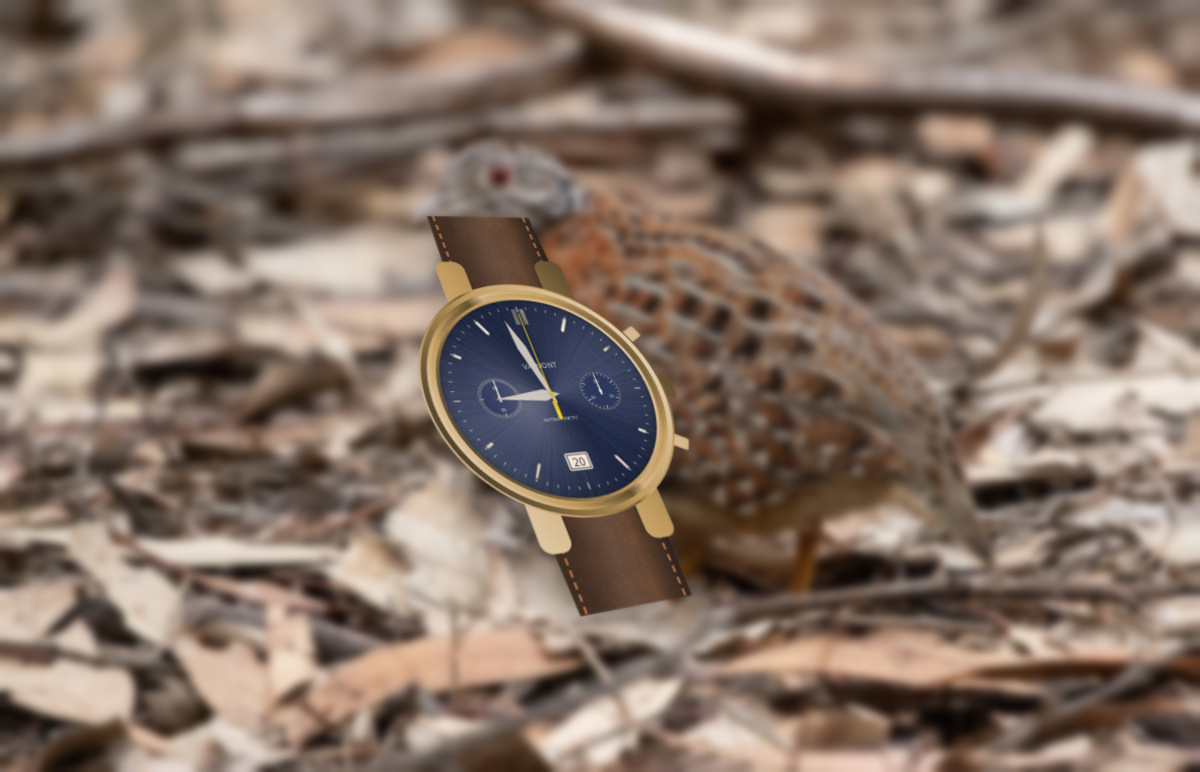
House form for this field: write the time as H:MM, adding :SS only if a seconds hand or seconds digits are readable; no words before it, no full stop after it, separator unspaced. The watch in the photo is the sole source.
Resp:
8:58
